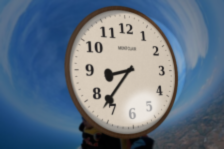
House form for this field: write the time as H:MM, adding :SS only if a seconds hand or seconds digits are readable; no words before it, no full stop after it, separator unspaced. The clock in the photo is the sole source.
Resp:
8:37
